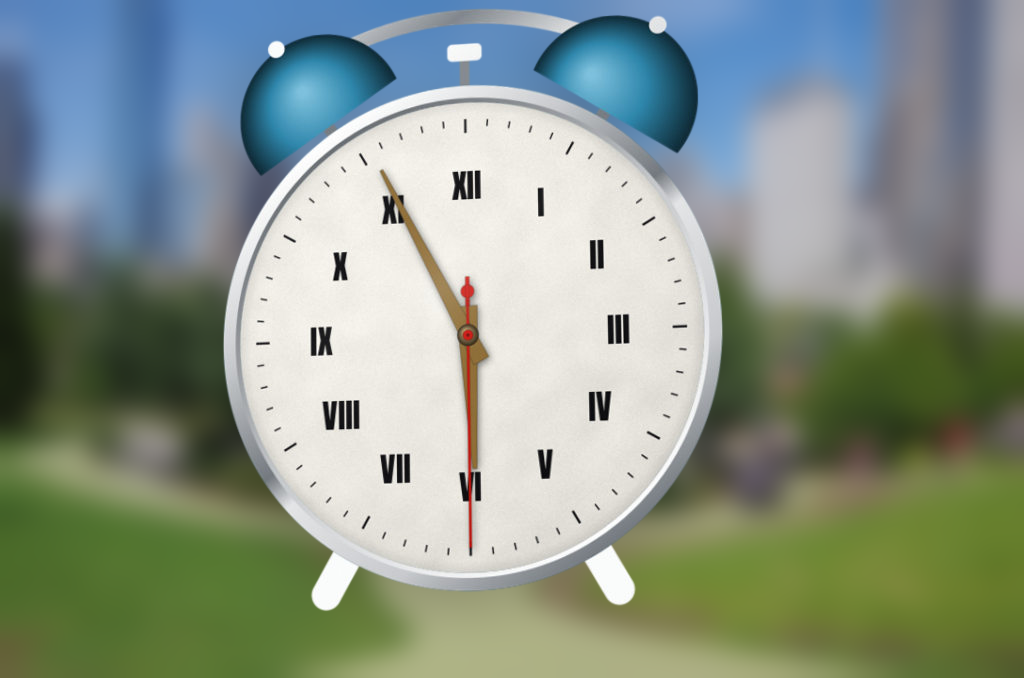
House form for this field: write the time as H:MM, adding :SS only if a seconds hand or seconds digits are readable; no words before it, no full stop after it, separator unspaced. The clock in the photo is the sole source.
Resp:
5:55:30
